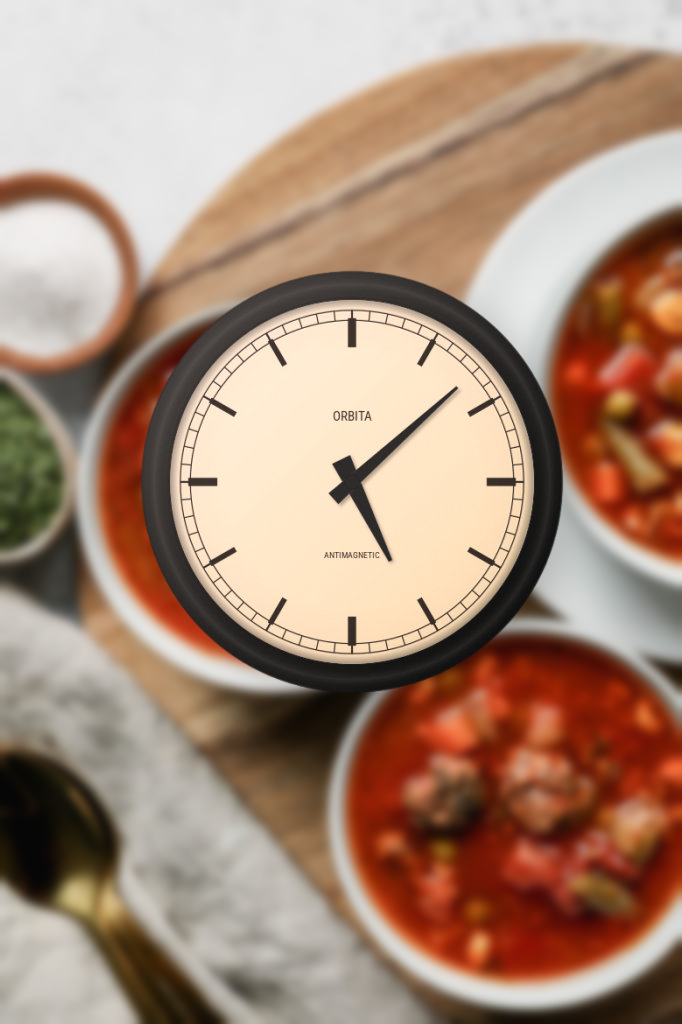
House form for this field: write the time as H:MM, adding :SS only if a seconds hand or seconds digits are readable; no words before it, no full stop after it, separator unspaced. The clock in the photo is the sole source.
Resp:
5:08
